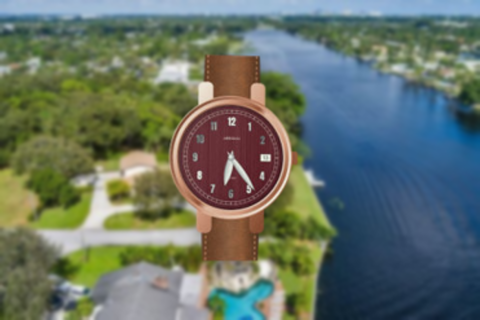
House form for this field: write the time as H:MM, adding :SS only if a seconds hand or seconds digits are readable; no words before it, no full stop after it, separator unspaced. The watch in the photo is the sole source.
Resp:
6:24
